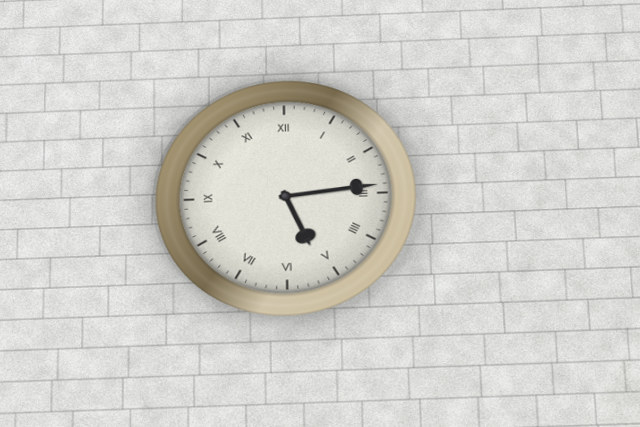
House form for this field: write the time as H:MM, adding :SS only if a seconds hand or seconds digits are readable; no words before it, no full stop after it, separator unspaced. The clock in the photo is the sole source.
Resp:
5:14
